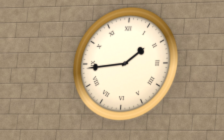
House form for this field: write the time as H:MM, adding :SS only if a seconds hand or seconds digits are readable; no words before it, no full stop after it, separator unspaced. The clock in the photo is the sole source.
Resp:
1:44
